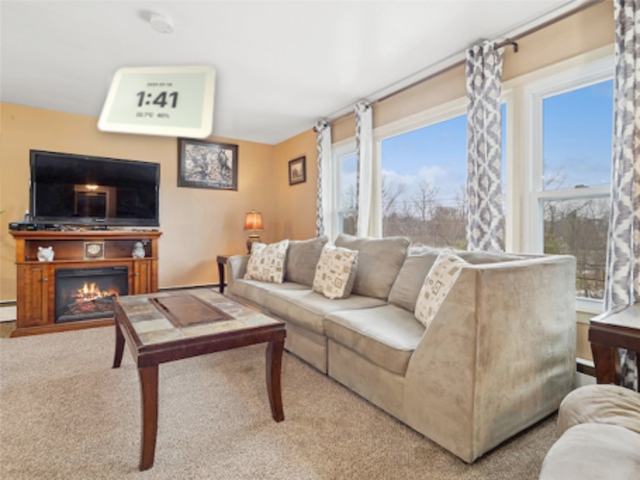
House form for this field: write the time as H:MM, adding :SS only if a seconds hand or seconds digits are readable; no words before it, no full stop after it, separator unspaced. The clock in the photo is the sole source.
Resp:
1:41
